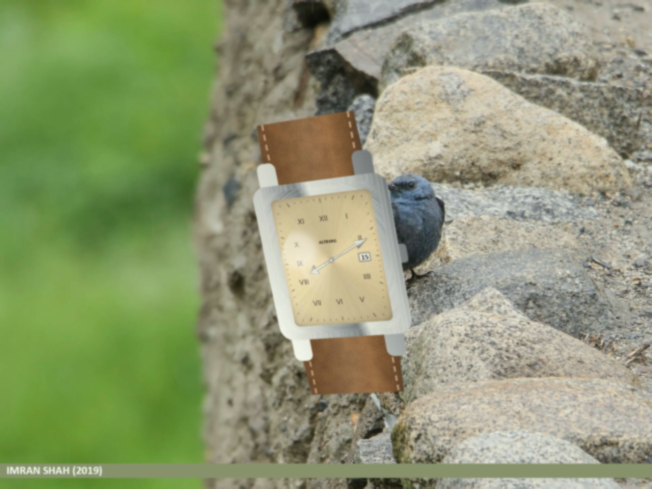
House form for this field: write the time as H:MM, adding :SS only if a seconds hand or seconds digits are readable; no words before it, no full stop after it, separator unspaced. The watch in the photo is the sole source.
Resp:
8:11
